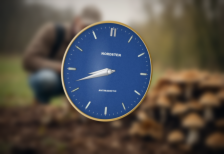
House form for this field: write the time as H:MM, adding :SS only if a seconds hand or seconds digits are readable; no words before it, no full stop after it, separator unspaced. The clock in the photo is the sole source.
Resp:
8:42
